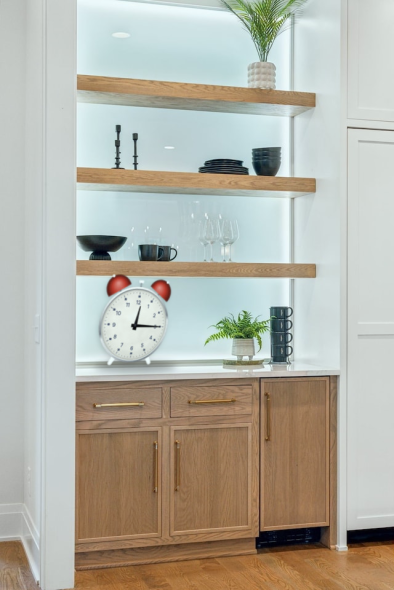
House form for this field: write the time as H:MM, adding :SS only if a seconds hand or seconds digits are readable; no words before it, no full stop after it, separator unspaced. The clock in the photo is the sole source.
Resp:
12:15
